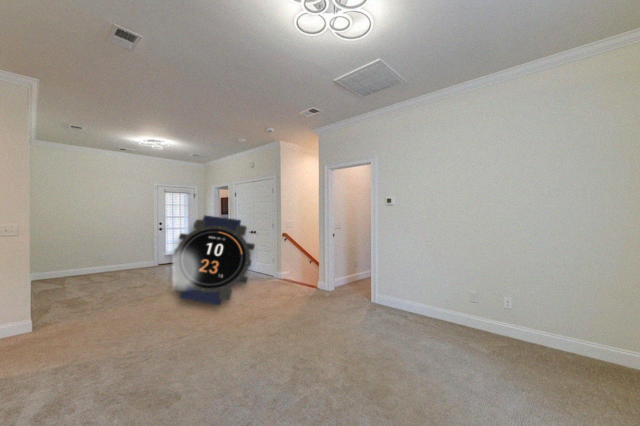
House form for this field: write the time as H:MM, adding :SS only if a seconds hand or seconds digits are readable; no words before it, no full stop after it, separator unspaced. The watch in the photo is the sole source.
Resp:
10:23
